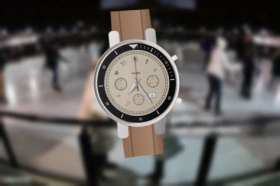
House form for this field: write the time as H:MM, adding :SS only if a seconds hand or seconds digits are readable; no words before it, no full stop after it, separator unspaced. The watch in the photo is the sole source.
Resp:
7:25
